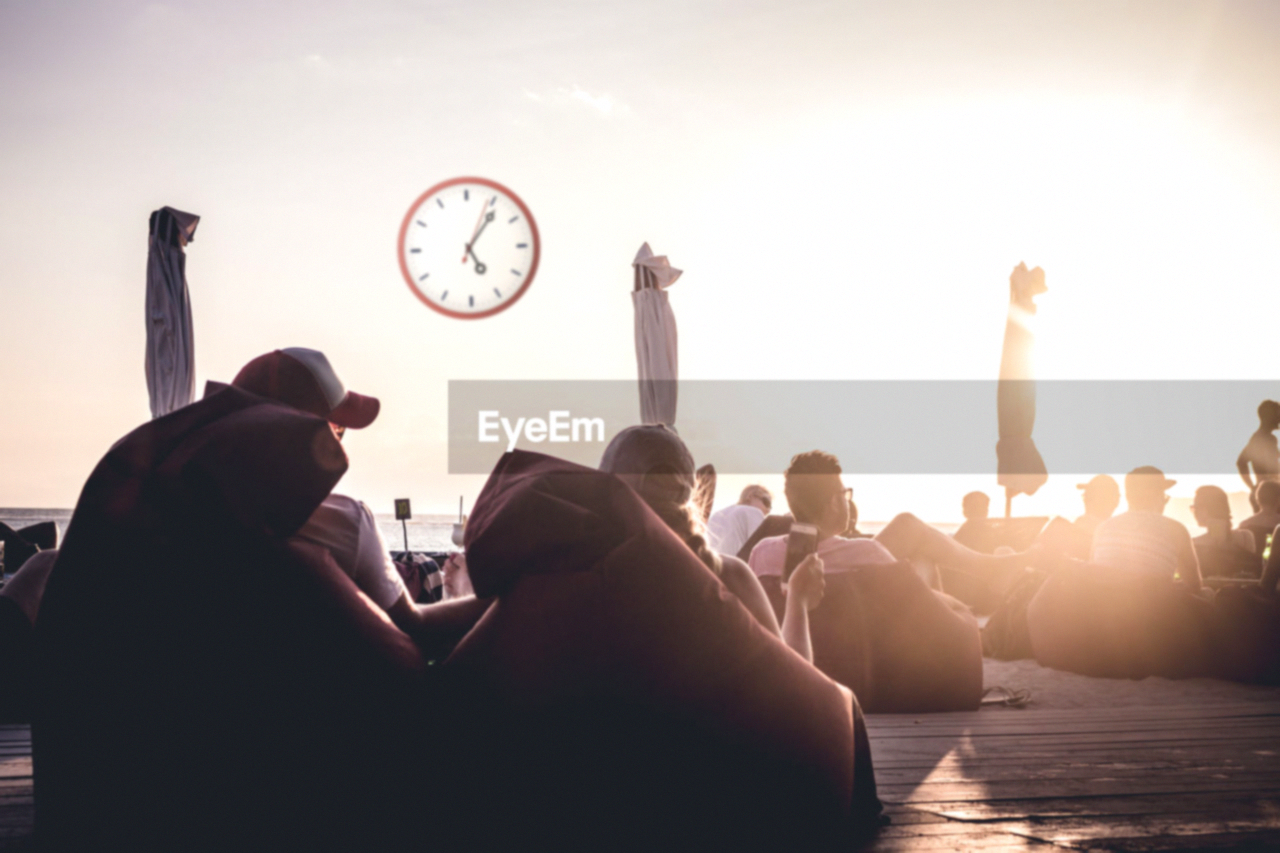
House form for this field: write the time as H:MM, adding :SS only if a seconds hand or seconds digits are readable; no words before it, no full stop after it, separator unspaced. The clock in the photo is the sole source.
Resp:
5:06:04
